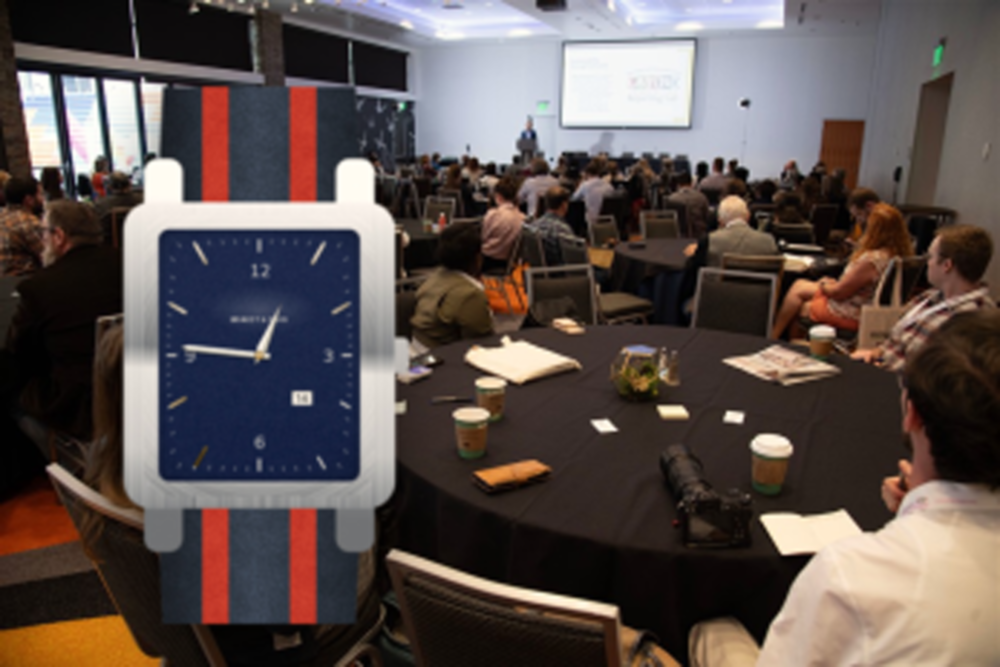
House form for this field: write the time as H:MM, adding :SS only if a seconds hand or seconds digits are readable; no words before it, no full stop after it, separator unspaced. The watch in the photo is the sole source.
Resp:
12:46
